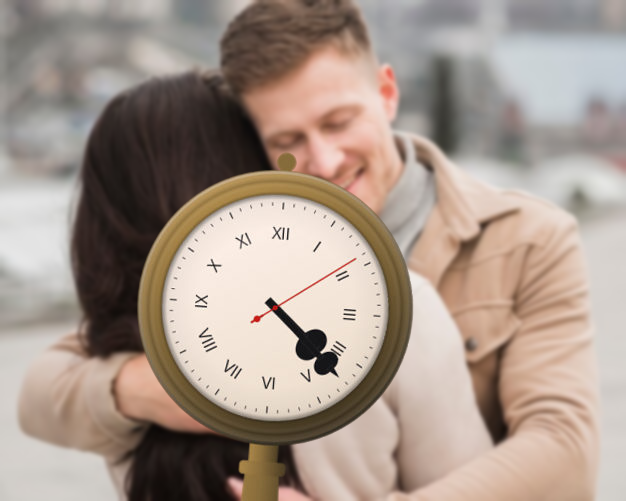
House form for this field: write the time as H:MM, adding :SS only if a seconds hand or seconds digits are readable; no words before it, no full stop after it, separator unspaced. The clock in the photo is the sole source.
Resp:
4:22:09
